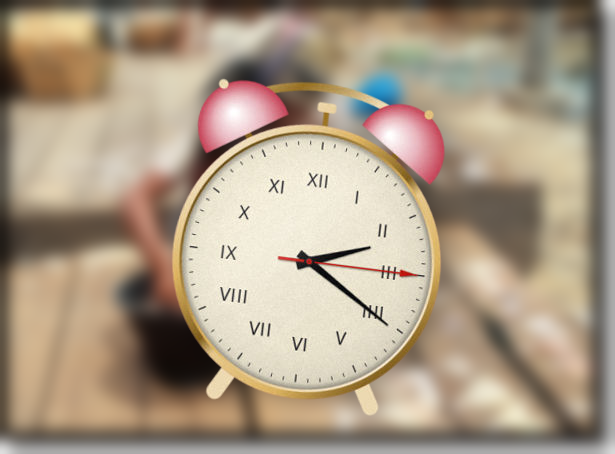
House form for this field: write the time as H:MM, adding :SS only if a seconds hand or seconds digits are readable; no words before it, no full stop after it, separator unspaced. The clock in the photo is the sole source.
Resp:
2:20:15
